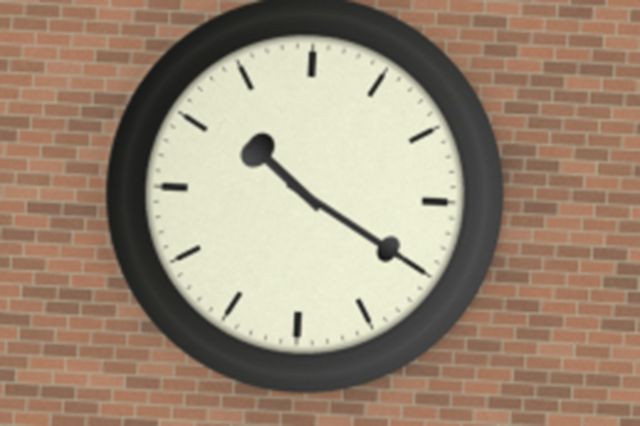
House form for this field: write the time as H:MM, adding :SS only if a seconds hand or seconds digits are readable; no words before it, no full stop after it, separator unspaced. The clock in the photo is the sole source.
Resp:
10:20
